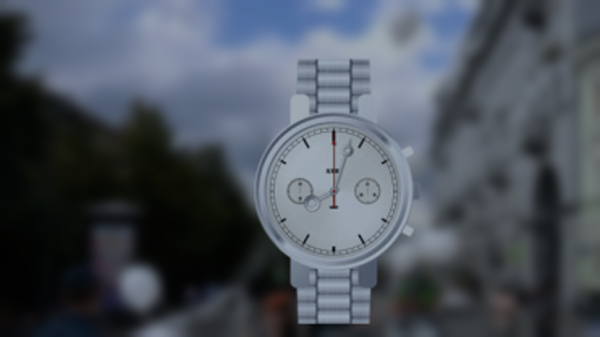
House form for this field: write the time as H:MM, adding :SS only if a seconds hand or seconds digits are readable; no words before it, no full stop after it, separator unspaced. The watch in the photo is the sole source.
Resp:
8:03
